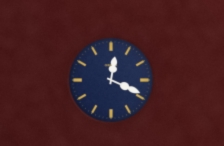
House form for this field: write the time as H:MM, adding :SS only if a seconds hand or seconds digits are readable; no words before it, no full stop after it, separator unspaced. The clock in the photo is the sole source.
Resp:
12:19
